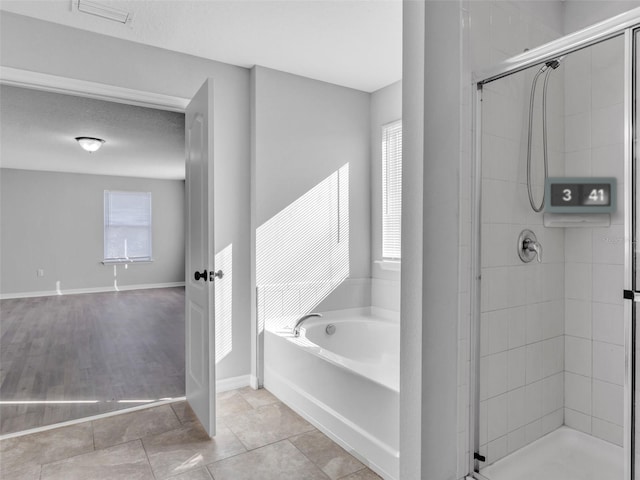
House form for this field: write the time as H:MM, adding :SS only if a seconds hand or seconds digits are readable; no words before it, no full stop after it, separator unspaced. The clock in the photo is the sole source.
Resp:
3:41
